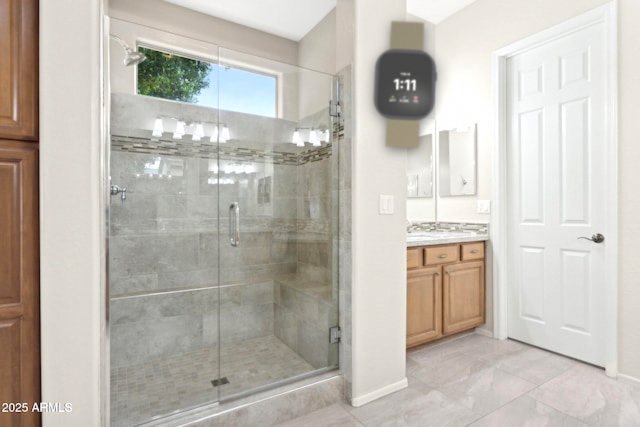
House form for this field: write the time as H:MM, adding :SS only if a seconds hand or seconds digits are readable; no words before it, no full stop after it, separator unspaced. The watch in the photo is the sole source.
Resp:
1:11
